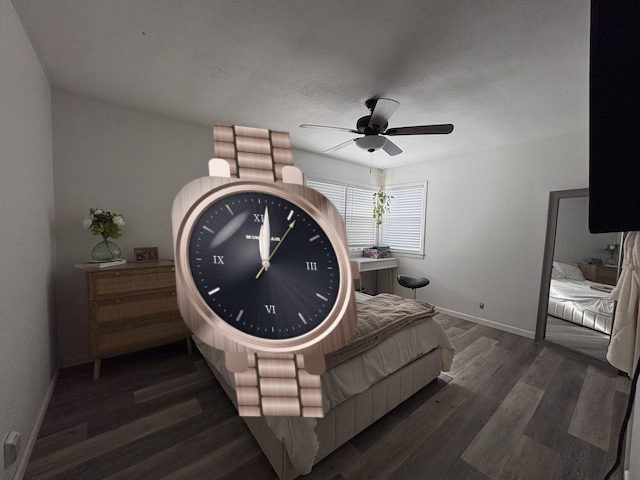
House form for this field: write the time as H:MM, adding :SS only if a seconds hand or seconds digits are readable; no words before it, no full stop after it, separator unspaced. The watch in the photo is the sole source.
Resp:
12:01:06
